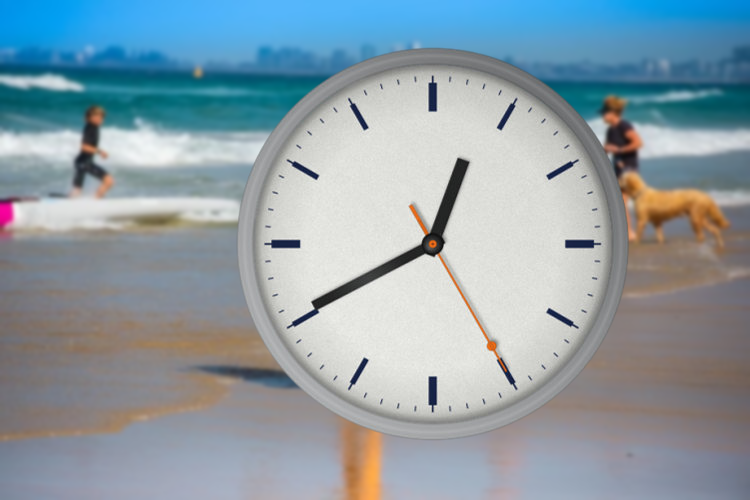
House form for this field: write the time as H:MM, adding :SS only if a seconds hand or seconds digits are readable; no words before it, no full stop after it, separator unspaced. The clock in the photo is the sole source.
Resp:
12:40:25
